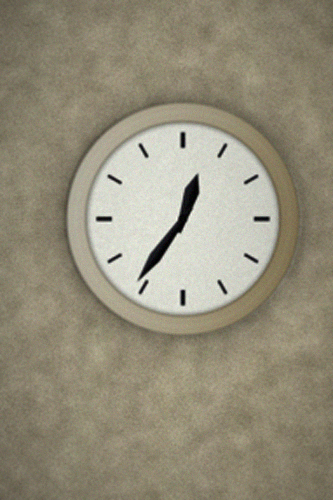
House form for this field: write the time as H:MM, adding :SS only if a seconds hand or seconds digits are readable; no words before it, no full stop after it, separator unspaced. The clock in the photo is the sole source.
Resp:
12:36
